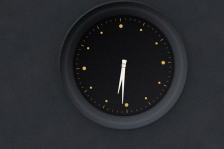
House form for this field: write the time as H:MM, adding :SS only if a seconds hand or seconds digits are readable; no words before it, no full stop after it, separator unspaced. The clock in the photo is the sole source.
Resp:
6:31
